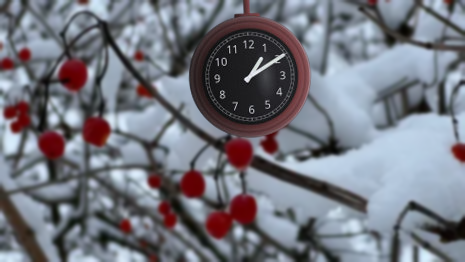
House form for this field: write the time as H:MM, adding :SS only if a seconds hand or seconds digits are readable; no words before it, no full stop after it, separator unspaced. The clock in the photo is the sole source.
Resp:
1:10
